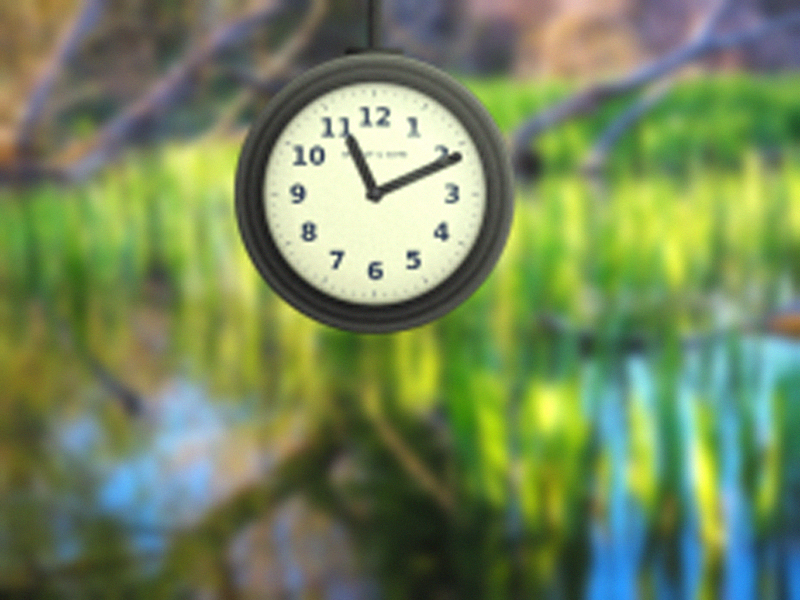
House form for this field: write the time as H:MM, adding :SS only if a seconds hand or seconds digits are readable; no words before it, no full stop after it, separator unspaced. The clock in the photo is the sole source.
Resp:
11:11
